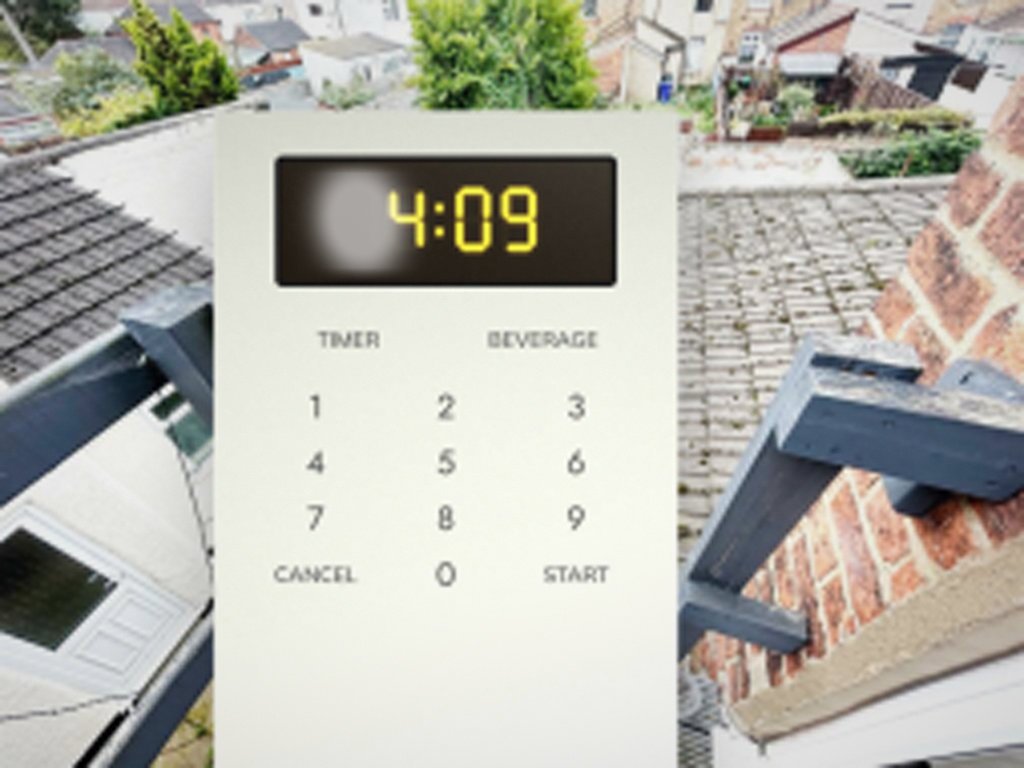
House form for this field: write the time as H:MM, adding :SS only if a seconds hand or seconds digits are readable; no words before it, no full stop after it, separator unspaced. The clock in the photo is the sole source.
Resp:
4:09
